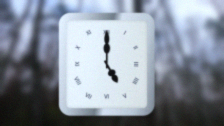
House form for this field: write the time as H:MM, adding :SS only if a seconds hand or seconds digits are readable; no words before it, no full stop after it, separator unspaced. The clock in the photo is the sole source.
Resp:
5:00
